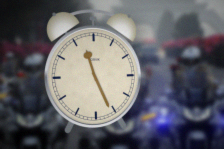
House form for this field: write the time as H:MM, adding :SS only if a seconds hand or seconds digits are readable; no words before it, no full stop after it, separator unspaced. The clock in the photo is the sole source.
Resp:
11:26
